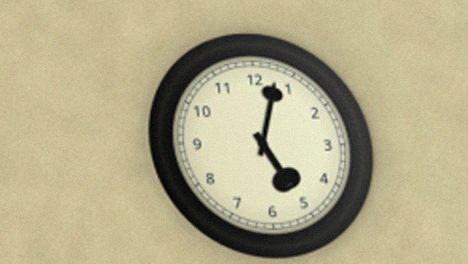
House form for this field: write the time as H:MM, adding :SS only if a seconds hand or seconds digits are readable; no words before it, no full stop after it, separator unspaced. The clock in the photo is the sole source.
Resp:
5:03
